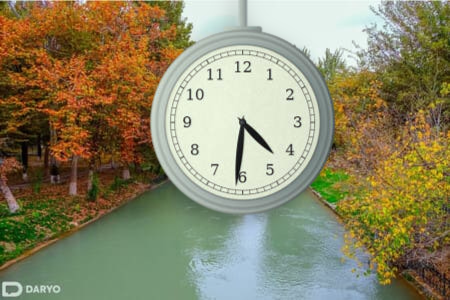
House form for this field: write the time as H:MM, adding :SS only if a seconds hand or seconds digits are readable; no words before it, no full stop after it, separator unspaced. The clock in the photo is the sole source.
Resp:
4:31
